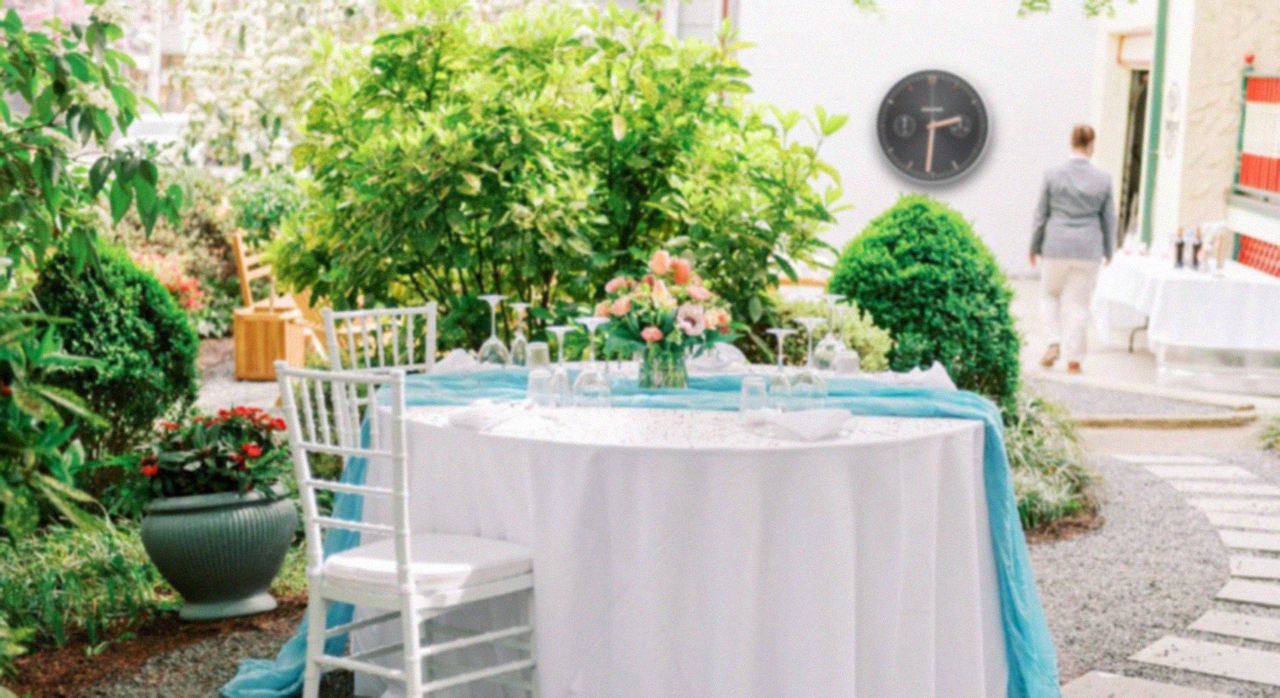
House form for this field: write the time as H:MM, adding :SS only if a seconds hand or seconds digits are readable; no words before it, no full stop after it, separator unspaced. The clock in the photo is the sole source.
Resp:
2:31
